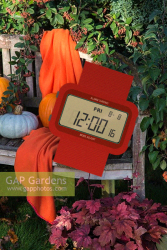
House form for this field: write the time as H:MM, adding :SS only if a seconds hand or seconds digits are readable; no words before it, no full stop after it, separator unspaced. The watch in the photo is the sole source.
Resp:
12:00:16
